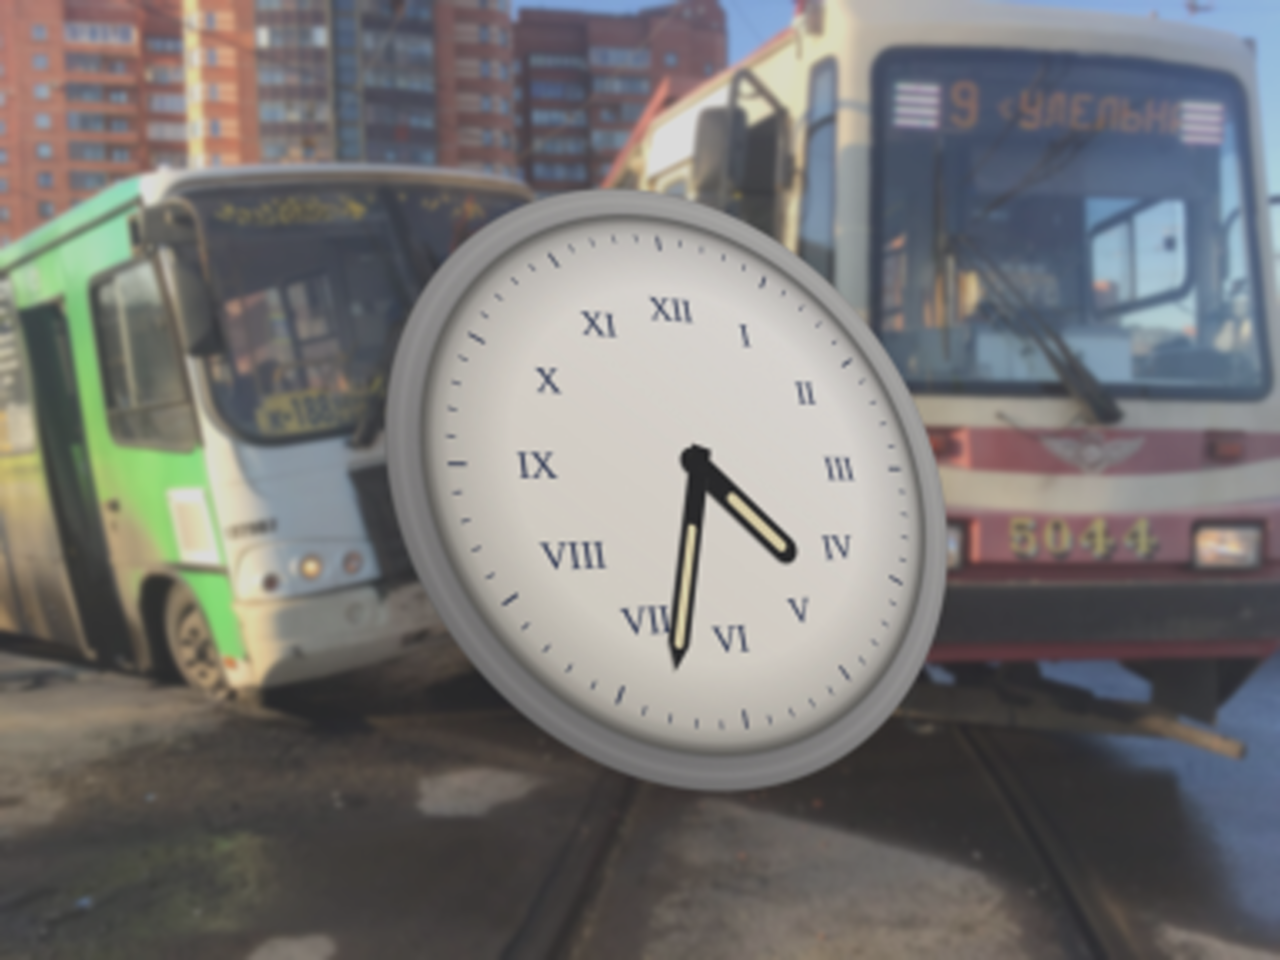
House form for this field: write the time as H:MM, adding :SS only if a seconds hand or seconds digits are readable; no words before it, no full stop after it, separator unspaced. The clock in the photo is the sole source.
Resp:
4:33
